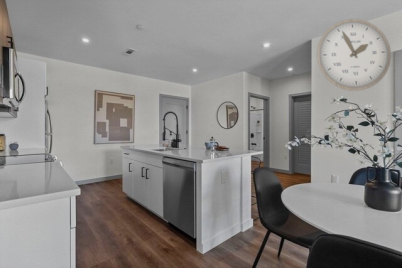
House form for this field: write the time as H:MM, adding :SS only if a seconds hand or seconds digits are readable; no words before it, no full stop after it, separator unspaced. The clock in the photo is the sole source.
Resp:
1:56
